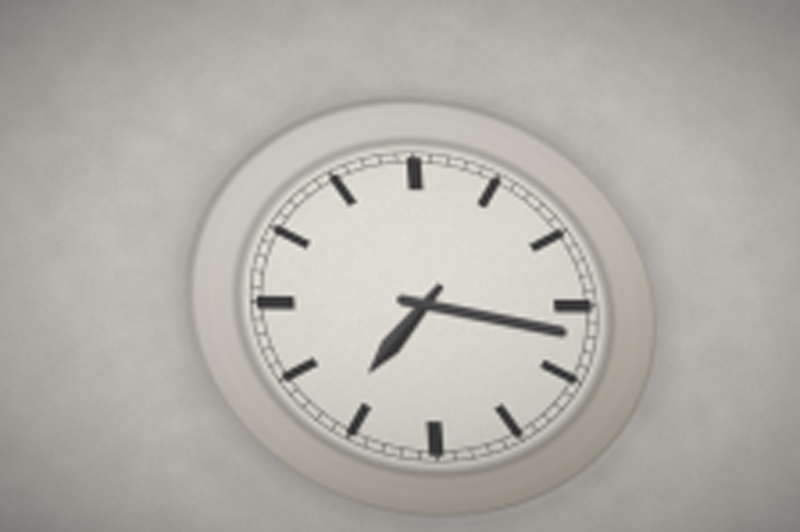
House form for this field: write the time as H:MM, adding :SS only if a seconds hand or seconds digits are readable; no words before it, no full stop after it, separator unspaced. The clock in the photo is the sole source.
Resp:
7:17
